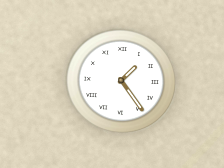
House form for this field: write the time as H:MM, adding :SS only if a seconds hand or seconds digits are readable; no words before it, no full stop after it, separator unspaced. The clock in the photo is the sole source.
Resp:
1:24
